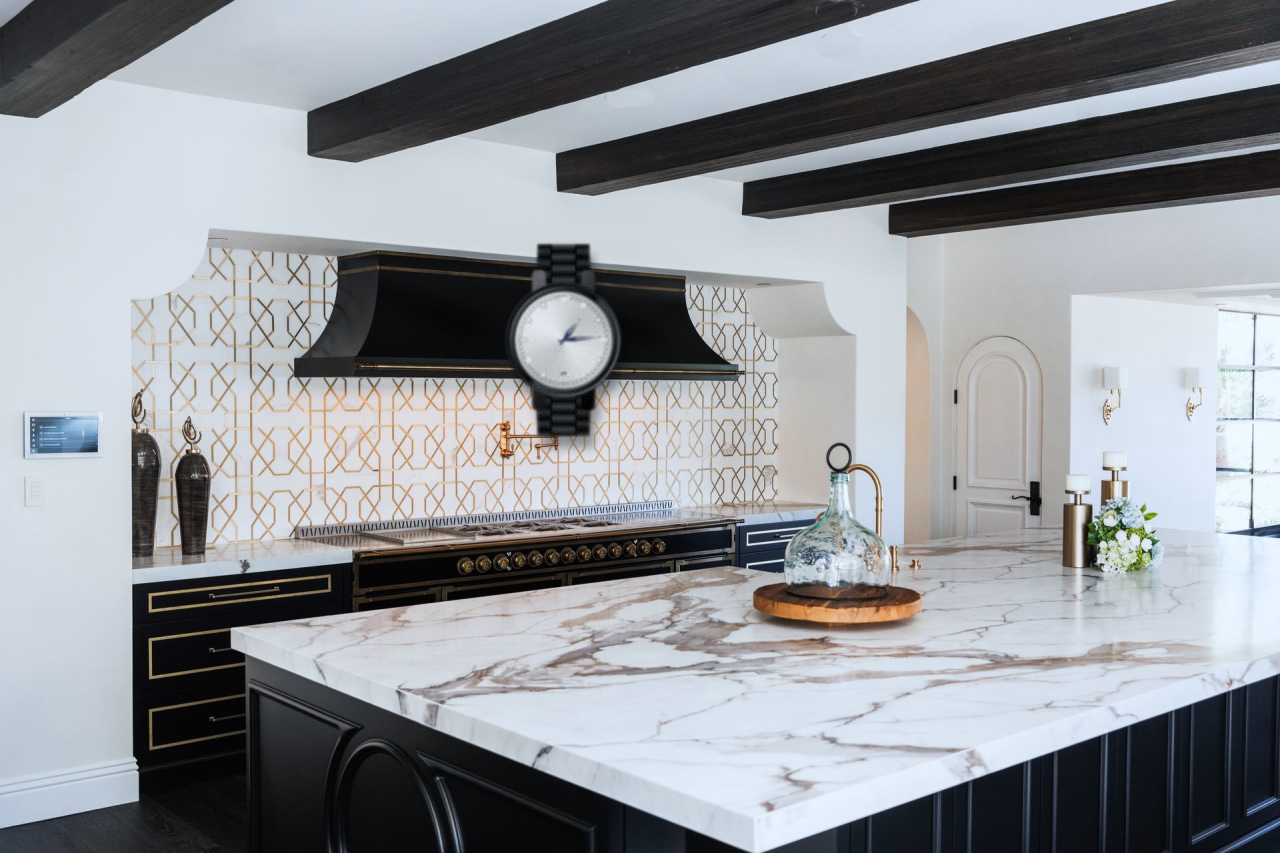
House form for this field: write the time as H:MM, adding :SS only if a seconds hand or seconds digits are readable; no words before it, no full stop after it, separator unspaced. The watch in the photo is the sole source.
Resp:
1:14
